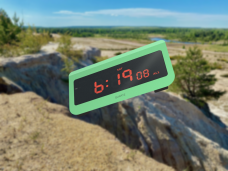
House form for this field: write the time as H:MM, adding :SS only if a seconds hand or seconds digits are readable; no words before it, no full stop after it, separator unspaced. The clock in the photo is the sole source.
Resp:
6:19:08
